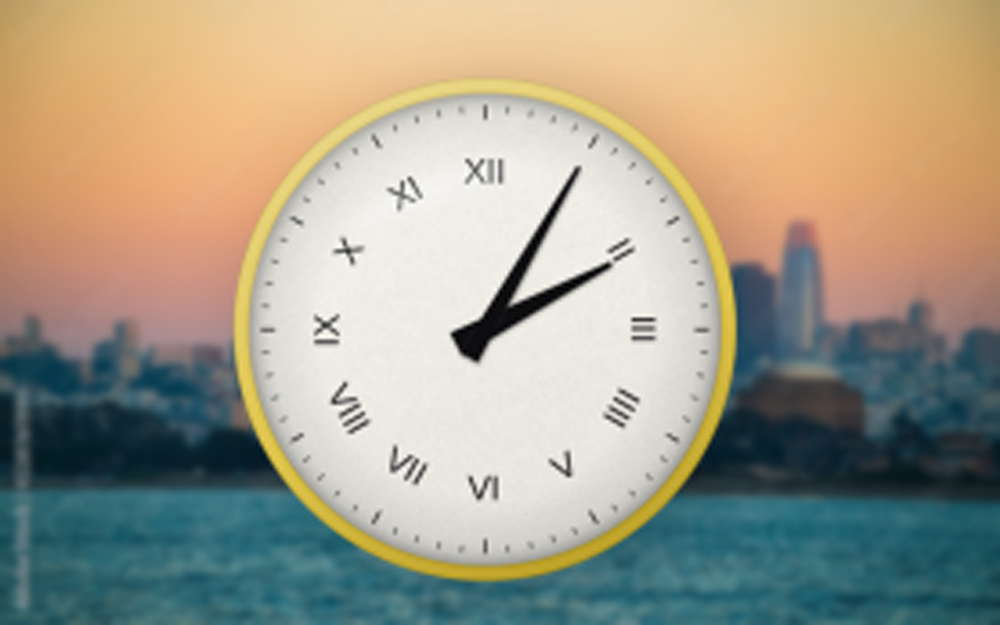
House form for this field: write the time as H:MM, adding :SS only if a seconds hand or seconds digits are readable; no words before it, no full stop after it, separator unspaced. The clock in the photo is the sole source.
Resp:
2:05
